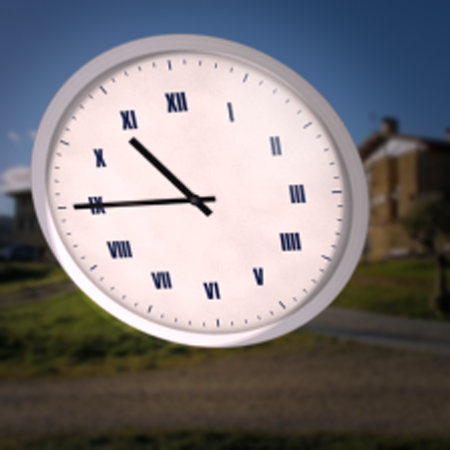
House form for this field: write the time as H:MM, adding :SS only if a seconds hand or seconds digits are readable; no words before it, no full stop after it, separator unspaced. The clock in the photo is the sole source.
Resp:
10:45
